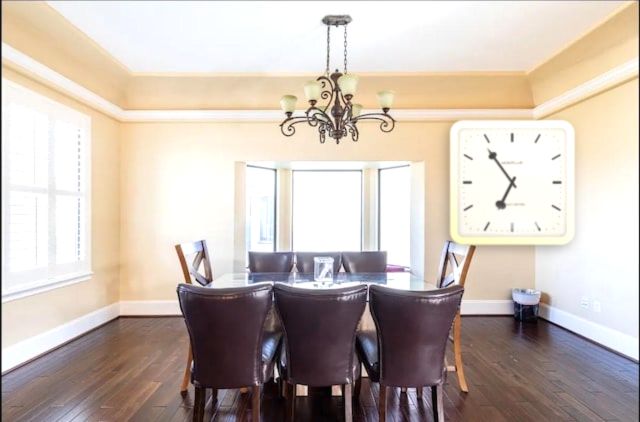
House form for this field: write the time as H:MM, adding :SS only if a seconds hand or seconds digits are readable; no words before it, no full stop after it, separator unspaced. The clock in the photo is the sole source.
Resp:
6:54
